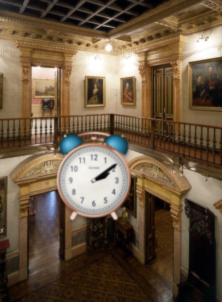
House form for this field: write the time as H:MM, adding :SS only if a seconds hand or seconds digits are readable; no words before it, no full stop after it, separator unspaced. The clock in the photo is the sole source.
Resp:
2:09
